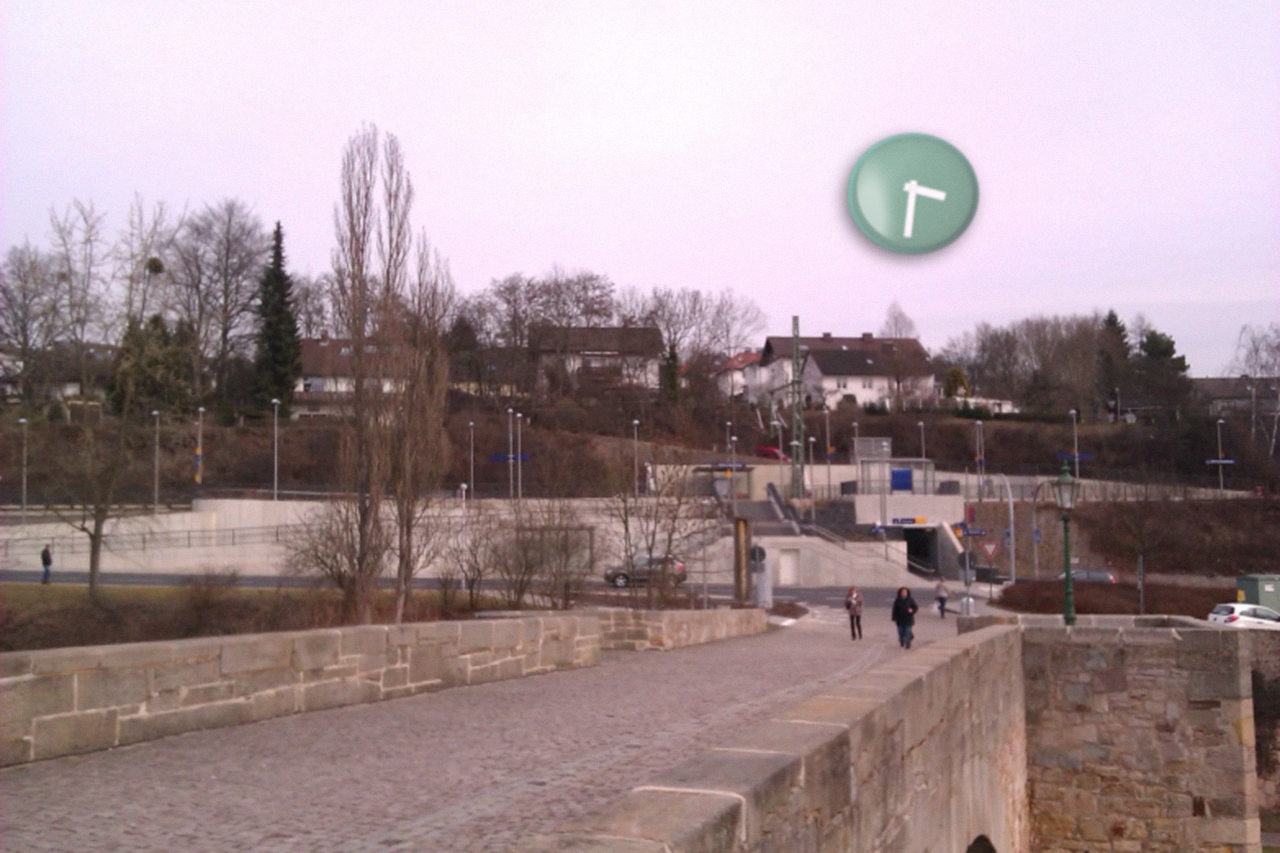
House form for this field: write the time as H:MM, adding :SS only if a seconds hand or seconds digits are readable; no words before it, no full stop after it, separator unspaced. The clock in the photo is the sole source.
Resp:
3:31
